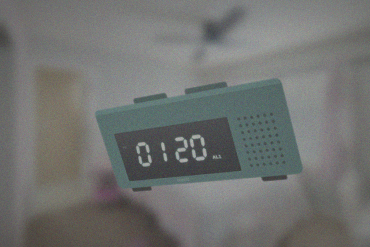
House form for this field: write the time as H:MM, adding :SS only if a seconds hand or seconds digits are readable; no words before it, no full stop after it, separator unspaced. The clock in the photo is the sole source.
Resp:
1:20
